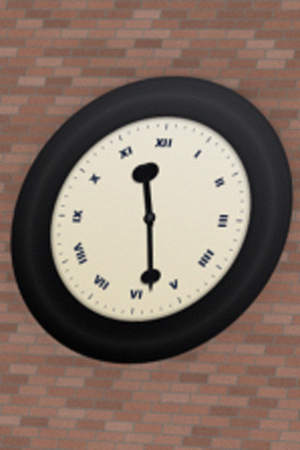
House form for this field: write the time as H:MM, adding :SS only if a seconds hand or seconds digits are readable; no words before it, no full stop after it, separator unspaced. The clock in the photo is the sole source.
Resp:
11:28
